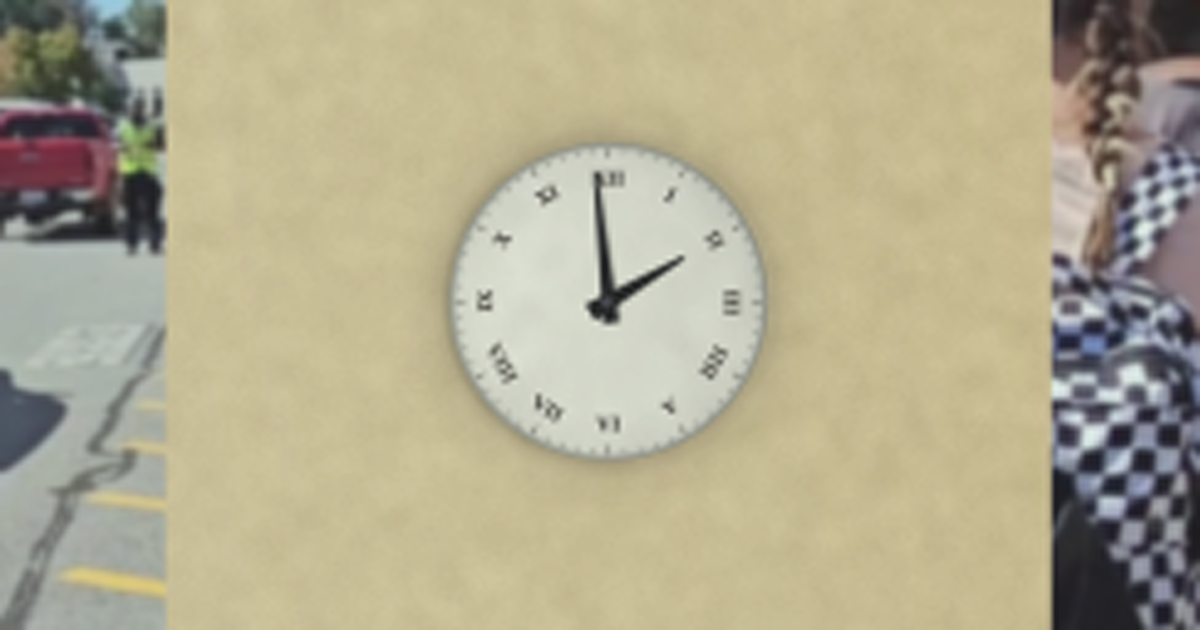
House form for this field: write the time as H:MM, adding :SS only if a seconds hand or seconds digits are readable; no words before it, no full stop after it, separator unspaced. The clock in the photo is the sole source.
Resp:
1:59
